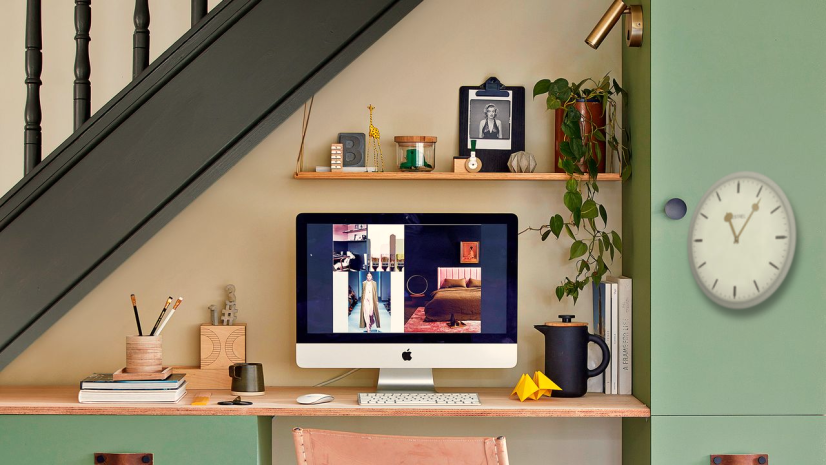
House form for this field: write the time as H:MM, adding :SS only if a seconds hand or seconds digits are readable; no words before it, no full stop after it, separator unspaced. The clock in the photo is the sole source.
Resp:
11:06
